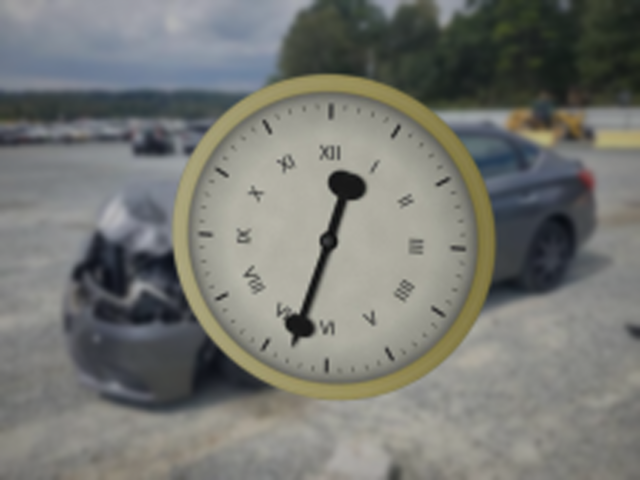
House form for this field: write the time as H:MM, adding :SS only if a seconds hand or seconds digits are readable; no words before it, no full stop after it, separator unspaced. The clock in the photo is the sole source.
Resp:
12:33
